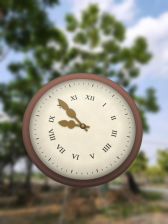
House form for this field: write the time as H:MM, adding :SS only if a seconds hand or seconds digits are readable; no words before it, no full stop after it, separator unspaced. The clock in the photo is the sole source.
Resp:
8:51
